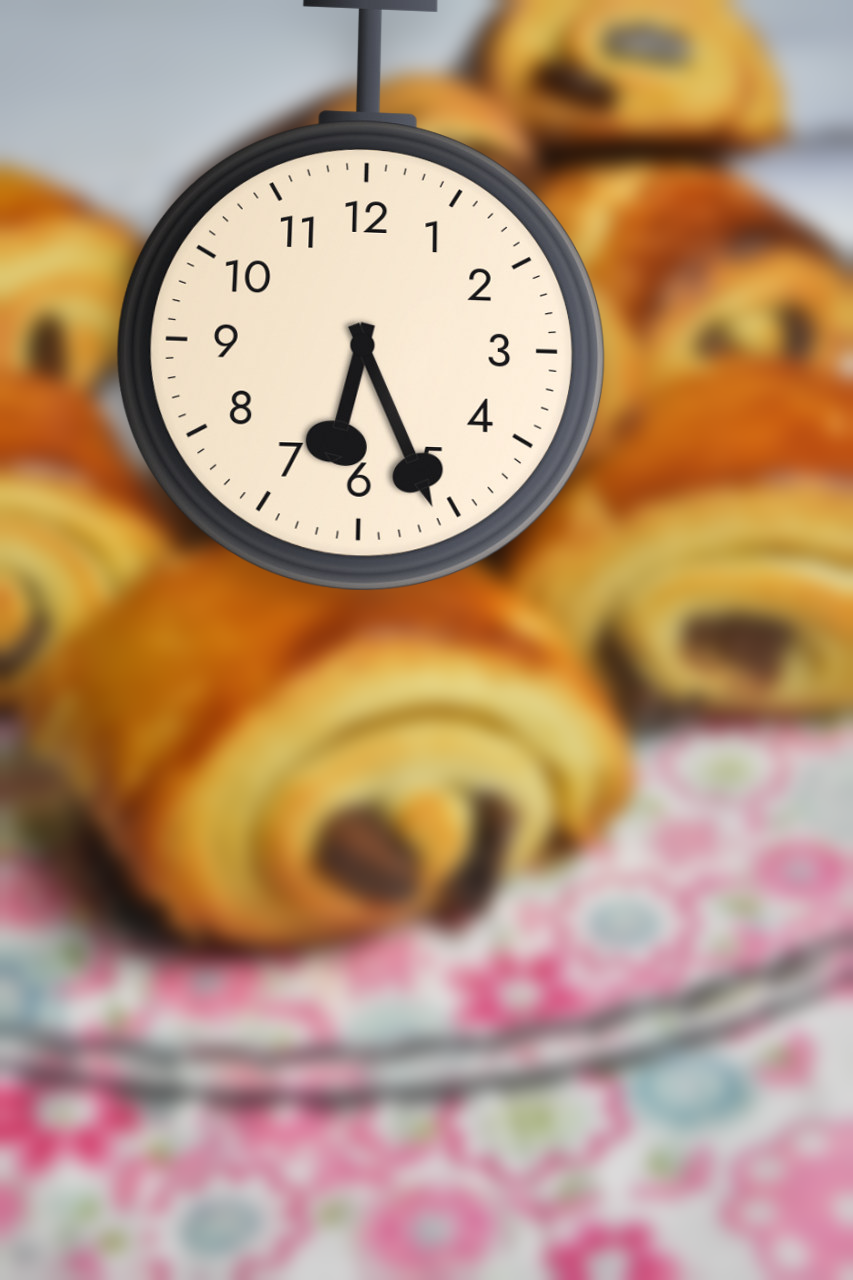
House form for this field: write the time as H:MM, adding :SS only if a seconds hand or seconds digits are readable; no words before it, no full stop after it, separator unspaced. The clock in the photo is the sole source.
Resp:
6:26
